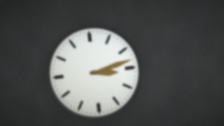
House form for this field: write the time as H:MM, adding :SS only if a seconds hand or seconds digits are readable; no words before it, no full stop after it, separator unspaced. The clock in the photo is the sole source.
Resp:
3:13
